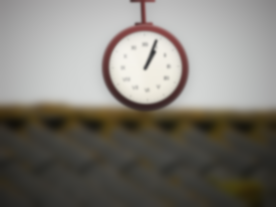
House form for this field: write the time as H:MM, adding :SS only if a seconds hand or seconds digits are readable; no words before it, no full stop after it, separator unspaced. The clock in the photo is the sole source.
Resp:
1:04
